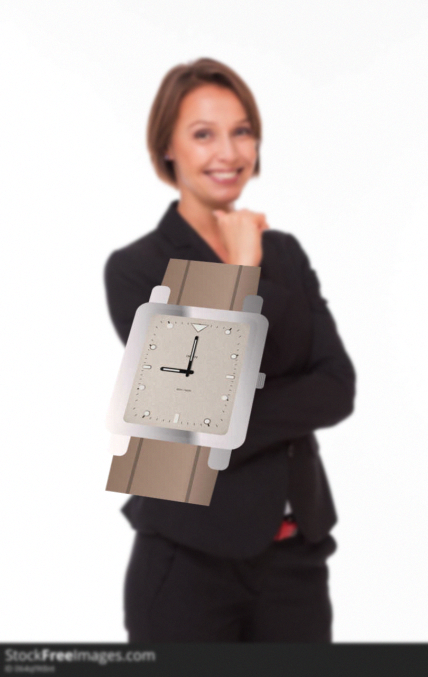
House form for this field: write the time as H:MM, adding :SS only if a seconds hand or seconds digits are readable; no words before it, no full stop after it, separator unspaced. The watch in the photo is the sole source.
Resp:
9:00
